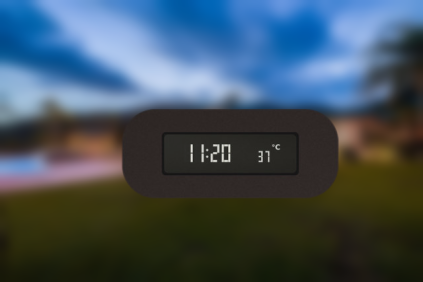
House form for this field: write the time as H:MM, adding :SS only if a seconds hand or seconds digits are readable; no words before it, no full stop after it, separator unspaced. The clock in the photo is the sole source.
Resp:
11:20
